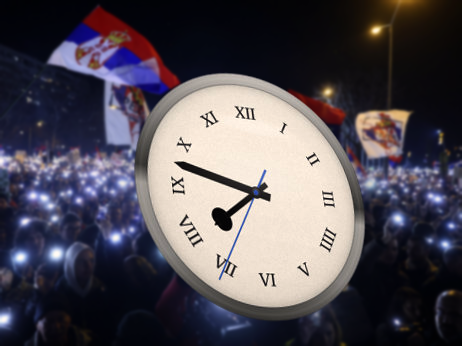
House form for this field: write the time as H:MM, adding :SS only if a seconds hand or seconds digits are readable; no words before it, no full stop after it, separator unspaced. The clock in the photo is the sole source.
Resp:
7:47:35
